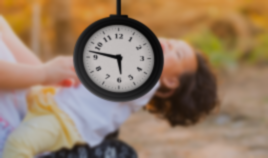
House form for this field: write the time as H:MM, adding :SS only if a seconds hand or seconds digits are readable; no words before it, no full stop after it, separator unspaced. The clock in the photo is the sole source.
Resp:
5:47
